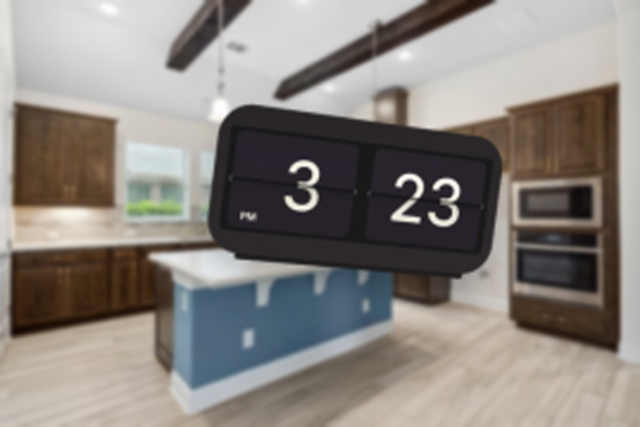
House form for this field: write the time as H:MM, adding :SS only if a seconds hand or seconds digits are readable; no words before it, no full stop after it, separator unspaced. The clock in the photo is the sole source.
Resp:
3:23
